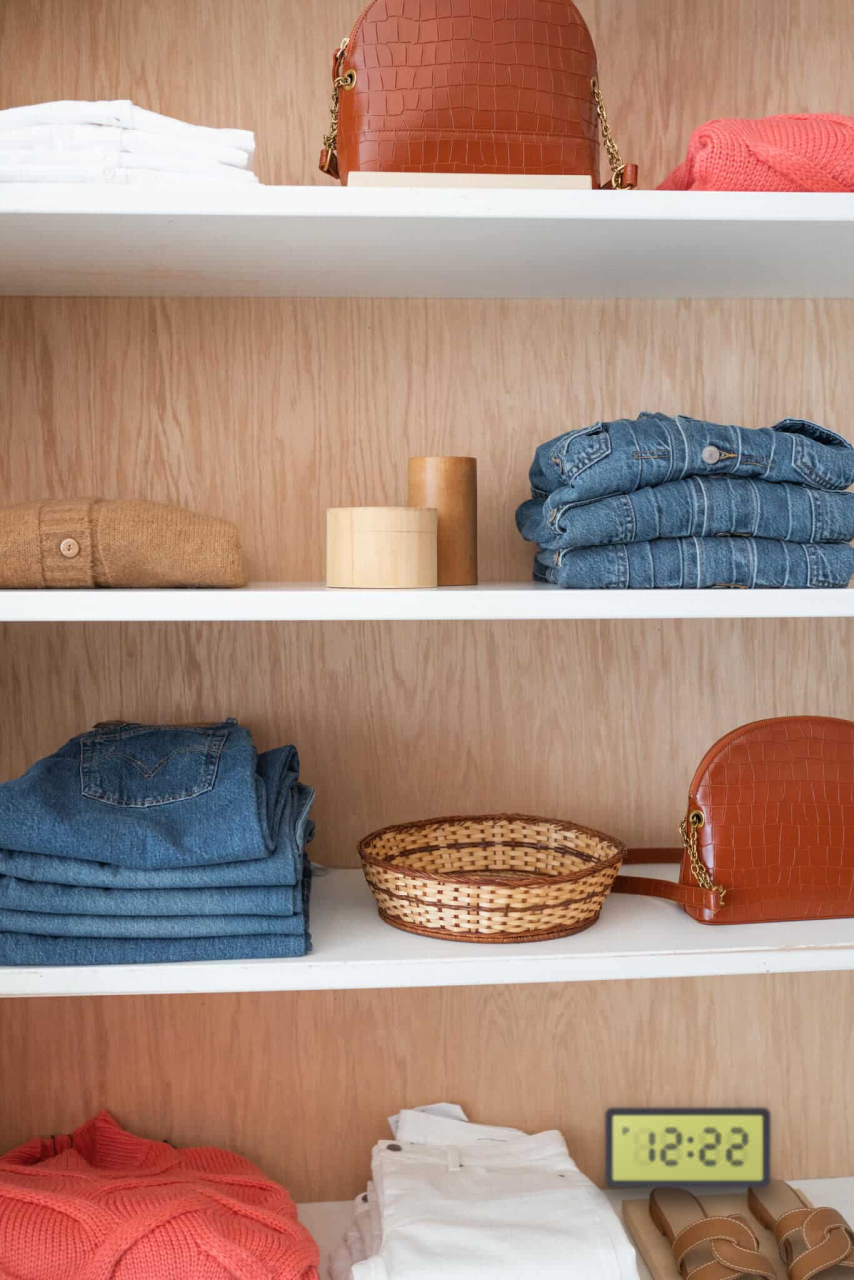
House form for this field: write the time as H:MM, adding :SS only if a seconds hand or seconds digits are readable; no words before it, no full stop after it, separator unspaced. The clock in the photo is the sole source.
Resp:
12:22
